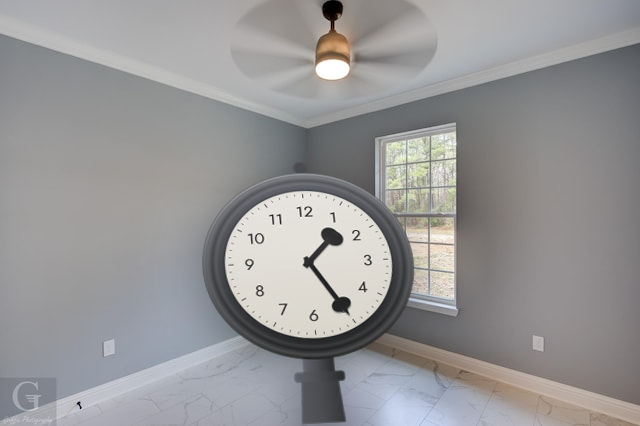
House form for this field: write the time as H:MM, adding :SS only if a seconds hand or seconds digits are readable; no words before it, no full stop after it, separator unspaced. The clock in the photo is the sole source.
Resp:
1:25
